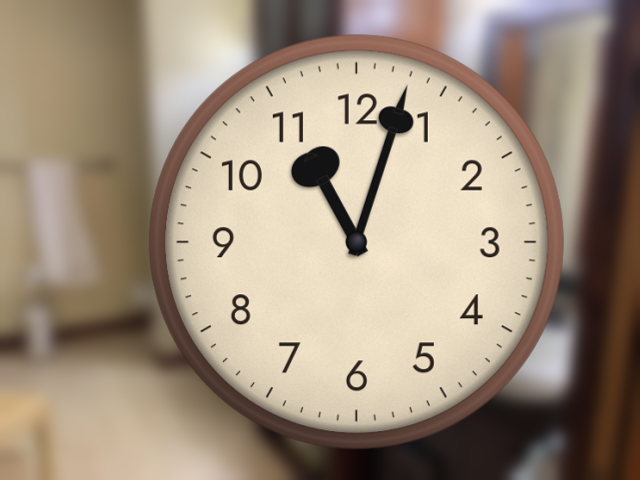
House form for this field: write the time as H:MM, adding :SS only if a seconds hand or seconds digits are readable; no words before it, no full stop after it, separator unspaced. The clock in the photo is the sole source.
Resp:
11:03
